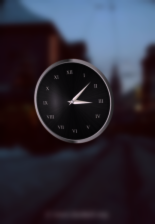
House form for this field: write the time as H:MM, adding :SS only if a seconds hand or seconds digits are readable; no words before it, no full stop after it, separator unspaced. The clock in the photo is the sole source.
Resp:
3:08
